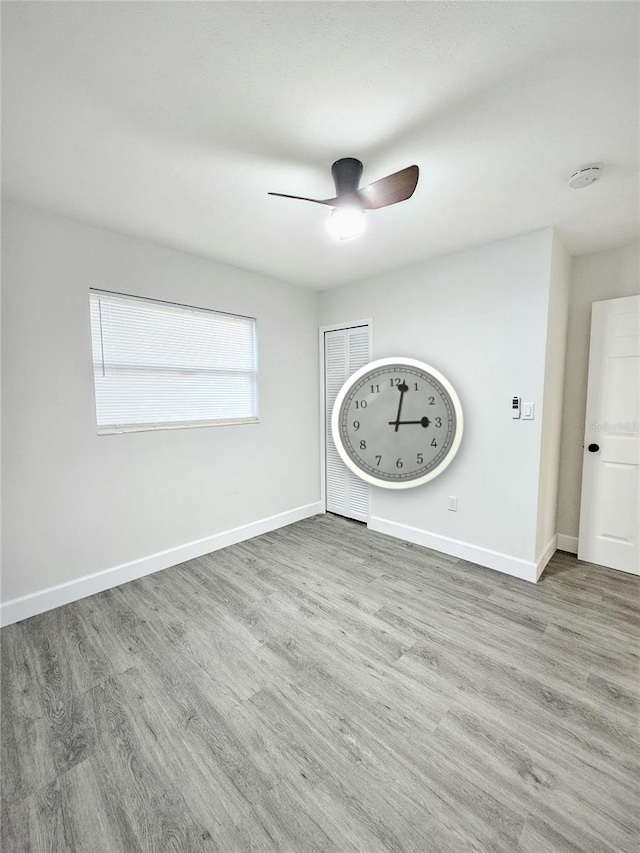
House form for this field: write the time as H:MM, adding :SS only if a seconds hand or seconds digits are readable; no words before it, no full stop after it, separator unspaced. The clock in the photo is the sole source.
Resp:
3:02
